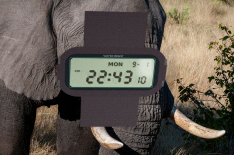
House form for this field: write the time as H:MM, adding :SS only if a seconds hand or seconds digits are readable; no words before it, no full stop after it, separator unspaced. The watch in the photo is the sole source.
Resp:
22:43:10
